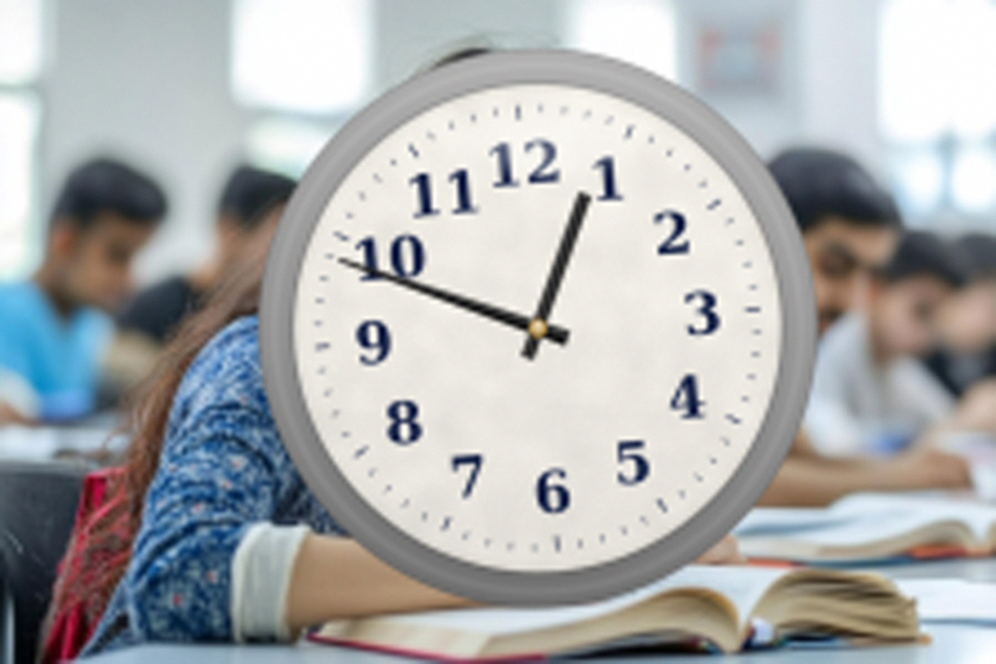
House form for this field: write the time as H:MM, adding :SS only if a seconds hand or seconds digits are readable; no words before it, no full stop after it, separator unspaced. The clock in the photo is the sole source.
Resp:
12:49
